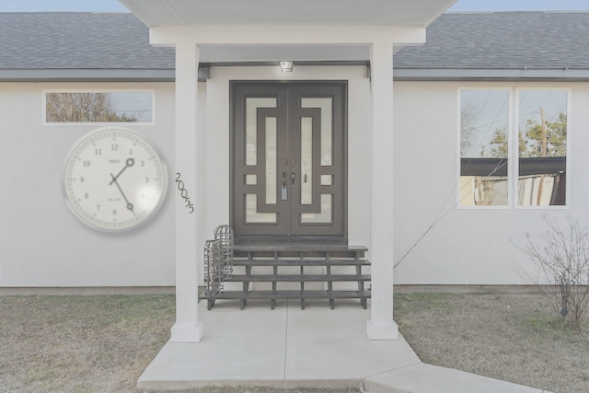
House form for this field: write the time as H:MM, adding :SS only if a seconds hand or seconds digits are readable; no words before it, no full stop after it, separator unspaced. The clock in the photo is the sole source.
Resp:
1:25
